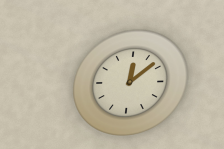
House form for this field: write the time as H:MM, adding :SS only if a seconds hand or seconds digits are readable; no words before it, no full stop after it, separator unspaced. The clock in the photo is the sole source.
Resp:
12:08
